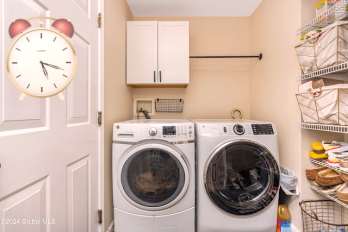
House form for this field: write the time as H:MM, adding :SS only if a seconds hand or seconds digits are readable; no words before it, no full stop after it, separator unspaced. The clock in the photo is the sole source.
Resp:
5:18
